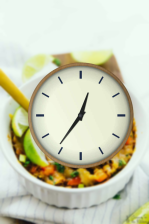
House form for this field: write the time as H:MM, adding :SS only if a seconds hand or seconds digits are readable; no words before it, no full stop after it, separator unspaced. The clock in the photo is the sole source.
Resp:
12:36
